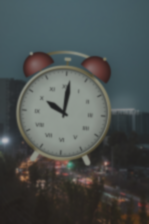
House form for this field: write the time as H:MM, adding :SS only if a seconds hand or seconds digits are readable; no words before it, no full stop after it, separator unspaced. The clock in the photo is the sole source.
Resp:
10:01
